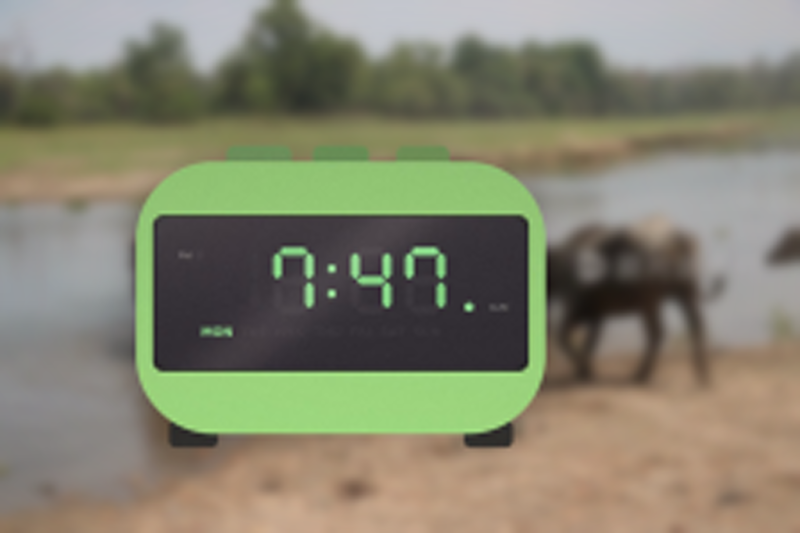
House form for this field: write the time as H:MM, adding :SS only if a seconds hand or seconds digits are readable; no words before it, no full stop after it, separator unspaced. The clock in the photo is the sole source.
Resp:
7:47
